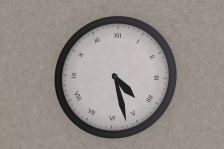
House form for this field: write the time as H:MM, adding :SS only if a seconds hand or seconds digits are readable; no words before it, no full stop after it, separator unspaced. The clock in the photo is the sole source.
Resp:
4:27
